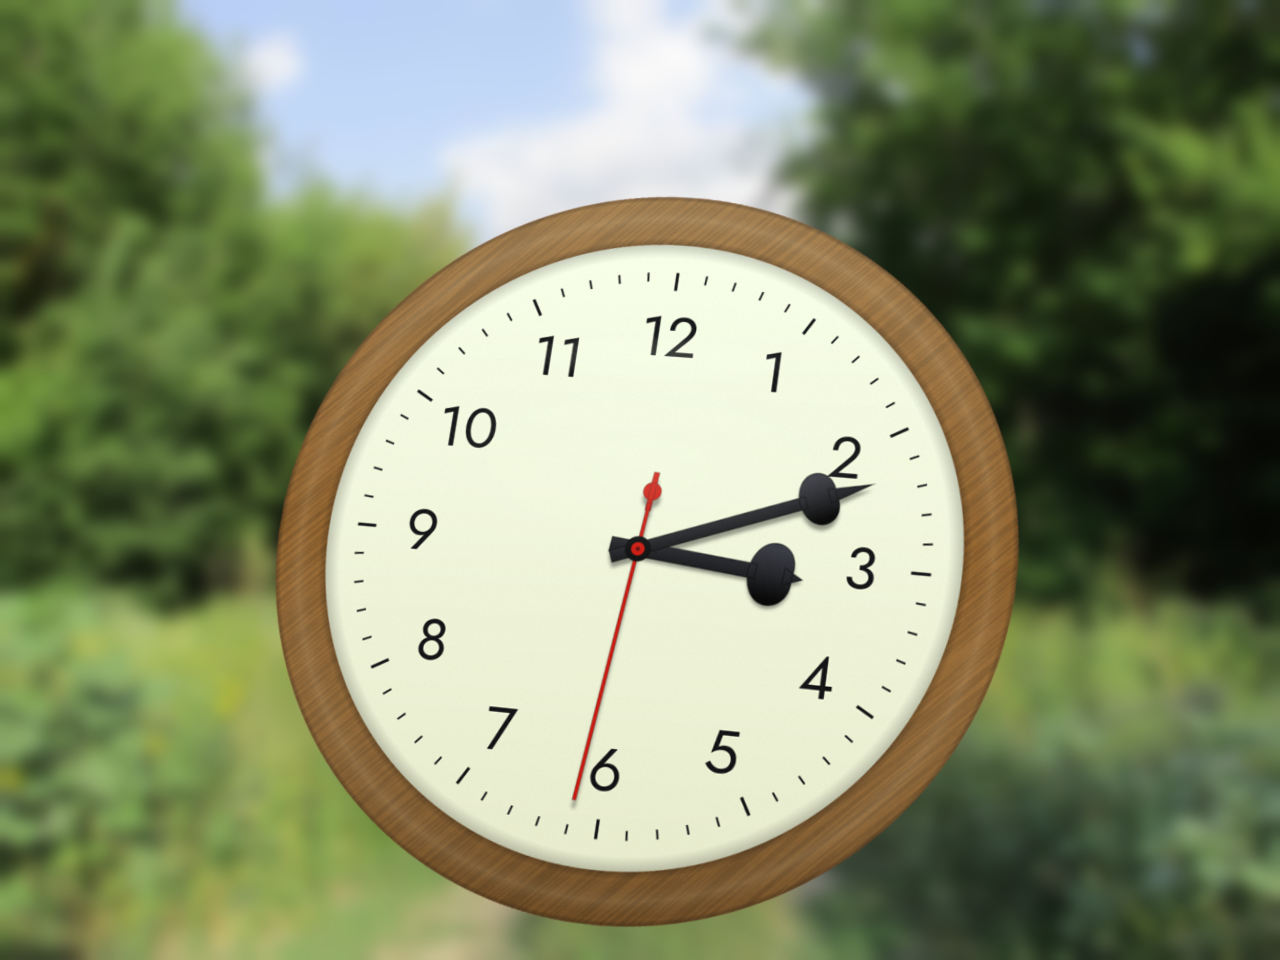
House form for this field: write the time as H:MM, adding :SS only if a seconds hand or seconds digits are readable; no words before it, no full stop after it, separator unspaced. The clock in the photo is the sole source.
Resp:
3:11:31
